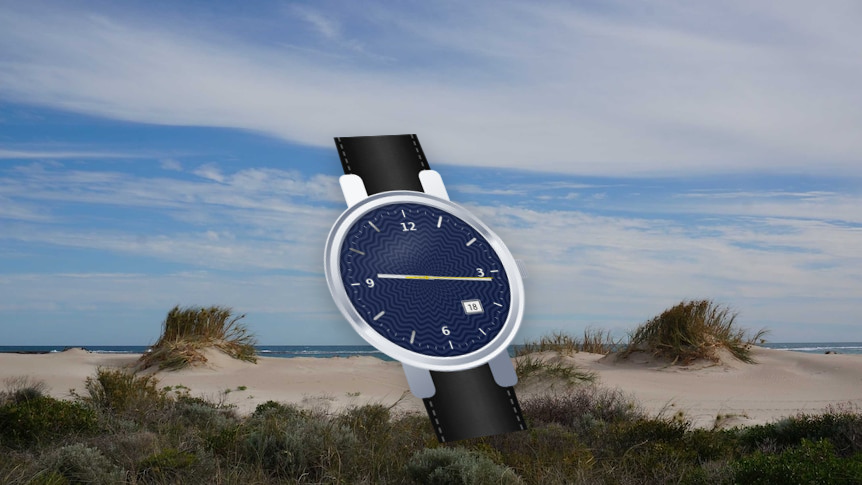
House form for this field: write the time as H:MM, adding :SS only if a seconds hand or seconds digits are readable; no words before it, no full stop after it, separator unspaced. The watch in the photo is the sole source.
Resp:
9:16:16
